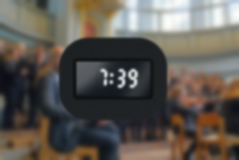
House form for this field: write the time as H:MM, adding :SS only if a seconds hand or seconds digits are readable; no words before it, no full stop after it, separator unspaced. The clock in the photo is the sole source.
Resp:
7:39
